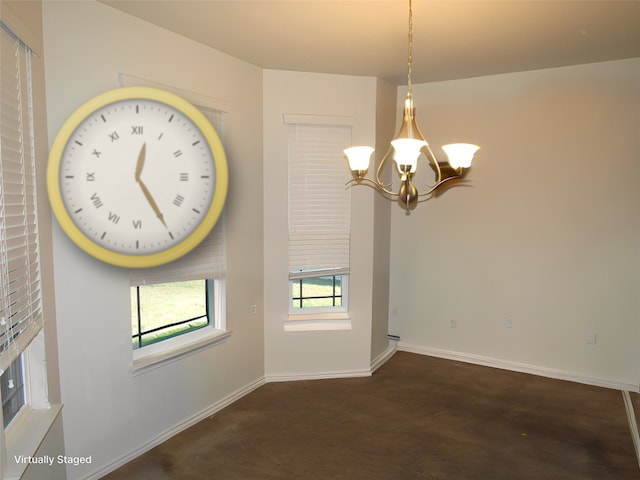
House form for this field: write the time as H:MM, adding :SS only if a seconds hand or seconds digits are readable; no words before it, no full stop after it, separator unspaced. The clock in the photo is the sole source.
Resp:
12:25
